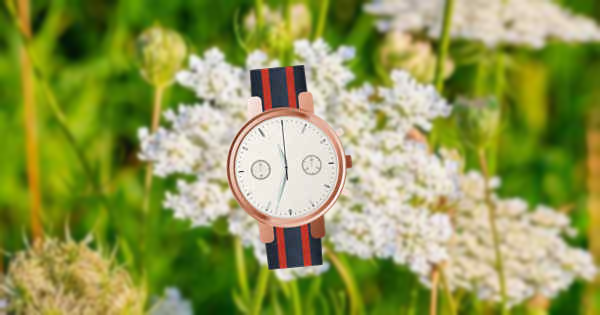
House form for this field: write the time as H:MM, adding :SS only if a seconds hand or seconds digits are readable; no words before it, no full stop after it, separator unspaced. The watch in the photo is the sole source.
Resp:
11:33
